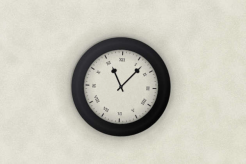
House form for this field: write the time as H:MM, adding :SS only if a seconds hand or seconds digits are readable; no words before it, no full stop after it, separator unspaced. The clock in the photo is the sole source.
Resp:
11:07
